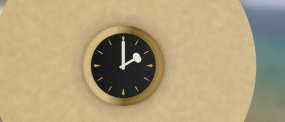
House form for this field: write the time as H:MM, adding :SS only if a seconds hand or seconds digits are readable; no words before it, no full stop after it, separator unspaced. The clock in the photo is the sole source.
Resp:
2:00
